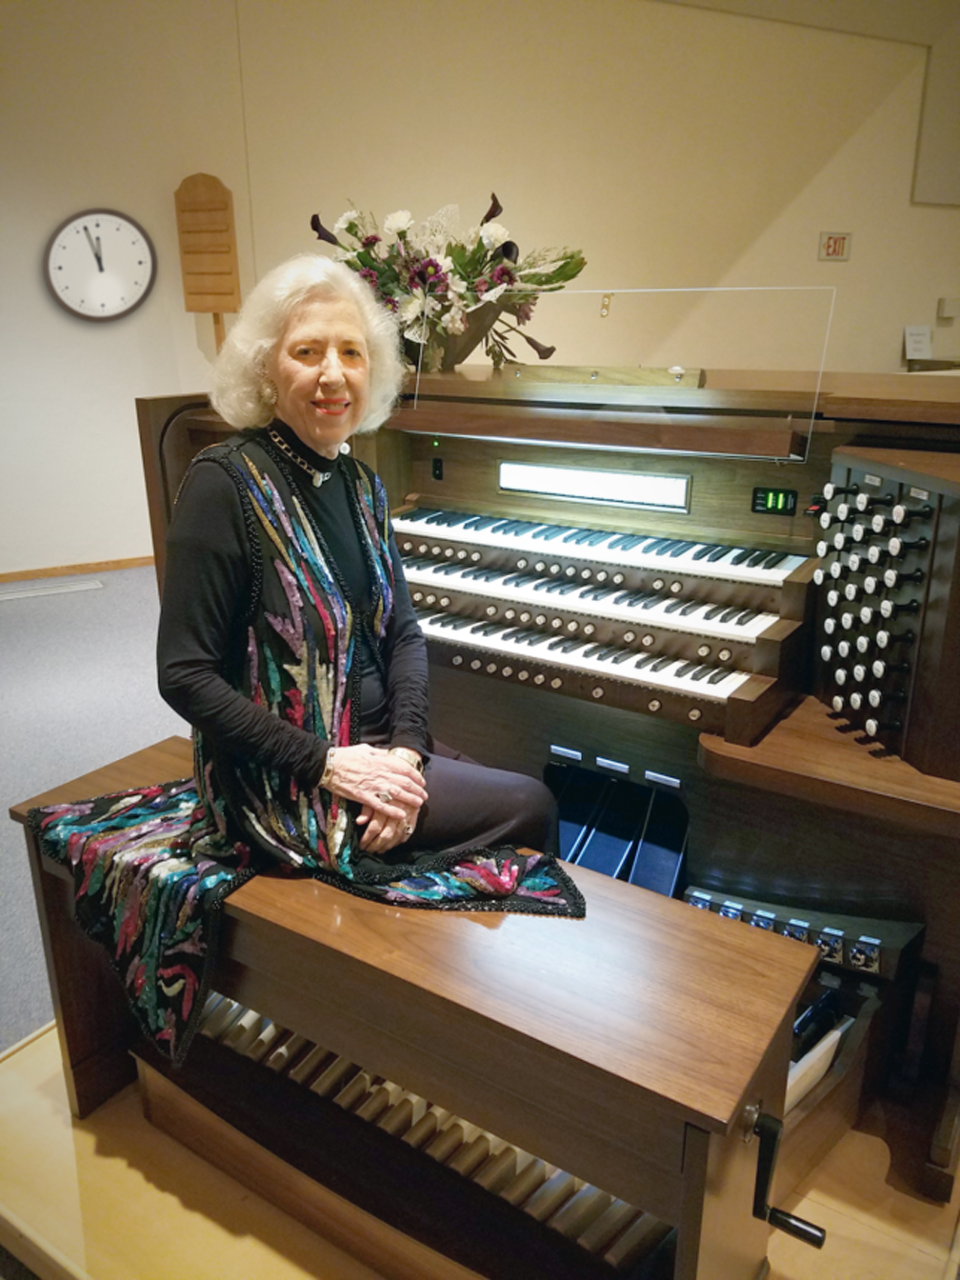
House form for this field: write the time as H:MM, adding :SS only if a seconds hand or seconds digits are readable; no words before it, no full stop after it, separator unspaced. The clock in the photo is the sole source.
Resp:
11:57
